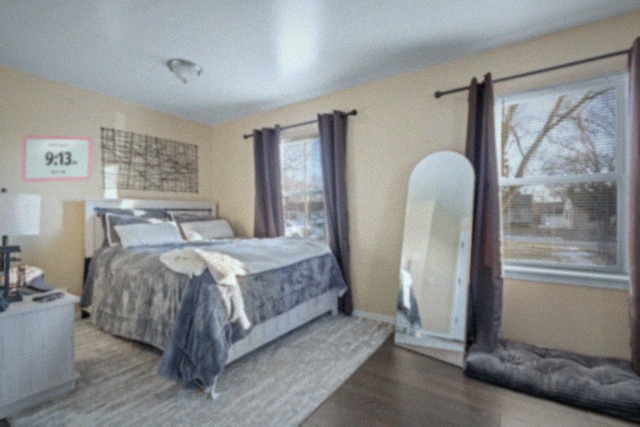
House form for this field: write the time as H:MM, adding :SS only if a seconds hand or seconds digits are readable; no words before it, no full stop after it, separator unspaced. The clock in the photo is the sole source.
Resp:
9:13
